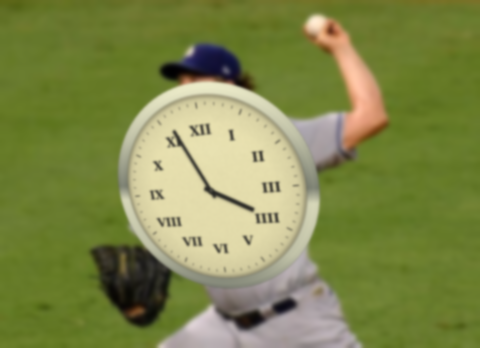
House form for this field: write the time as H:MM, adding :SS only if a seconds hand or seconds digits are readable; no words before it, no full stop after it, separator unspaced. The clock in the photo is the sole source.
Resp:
3:56
